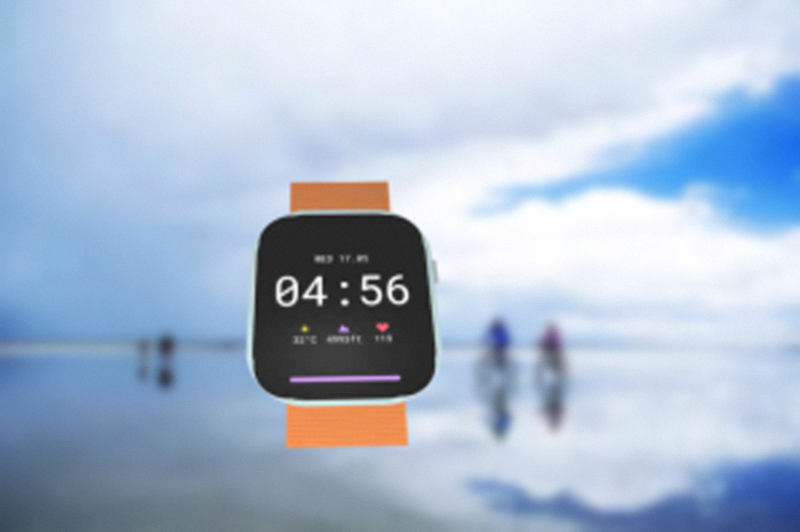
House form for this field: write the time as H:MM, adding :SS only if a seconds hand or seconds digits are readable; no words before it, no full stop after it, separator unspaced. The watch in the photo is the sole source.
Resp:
4:56
